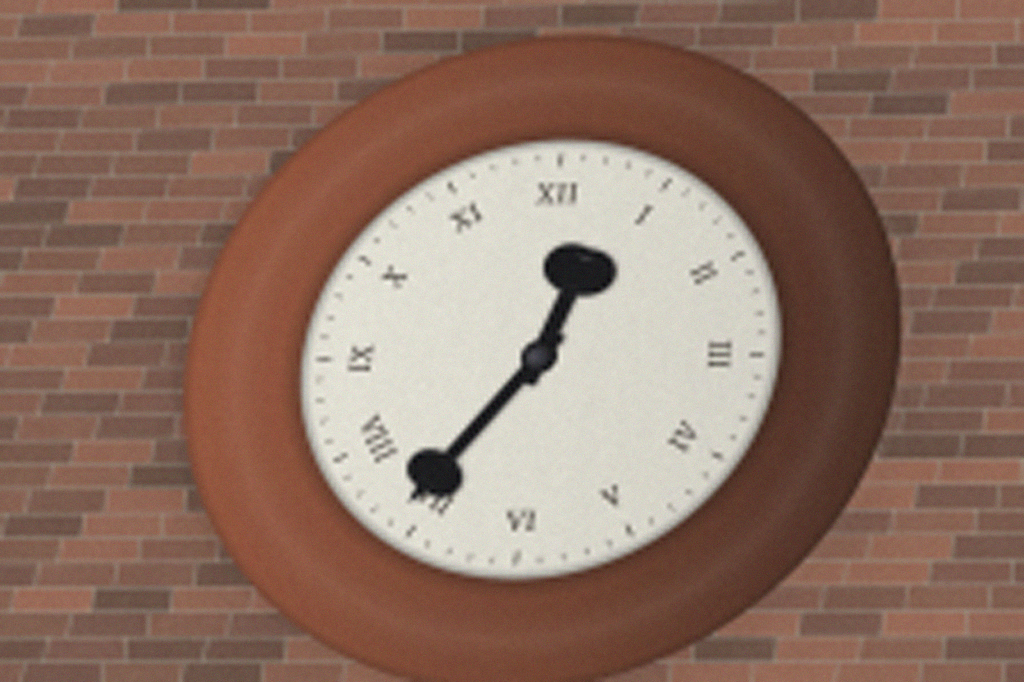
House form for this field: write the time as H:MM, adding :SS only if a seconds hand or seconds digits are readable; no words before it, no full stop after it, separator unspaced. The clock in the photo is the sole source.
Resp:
12:36
